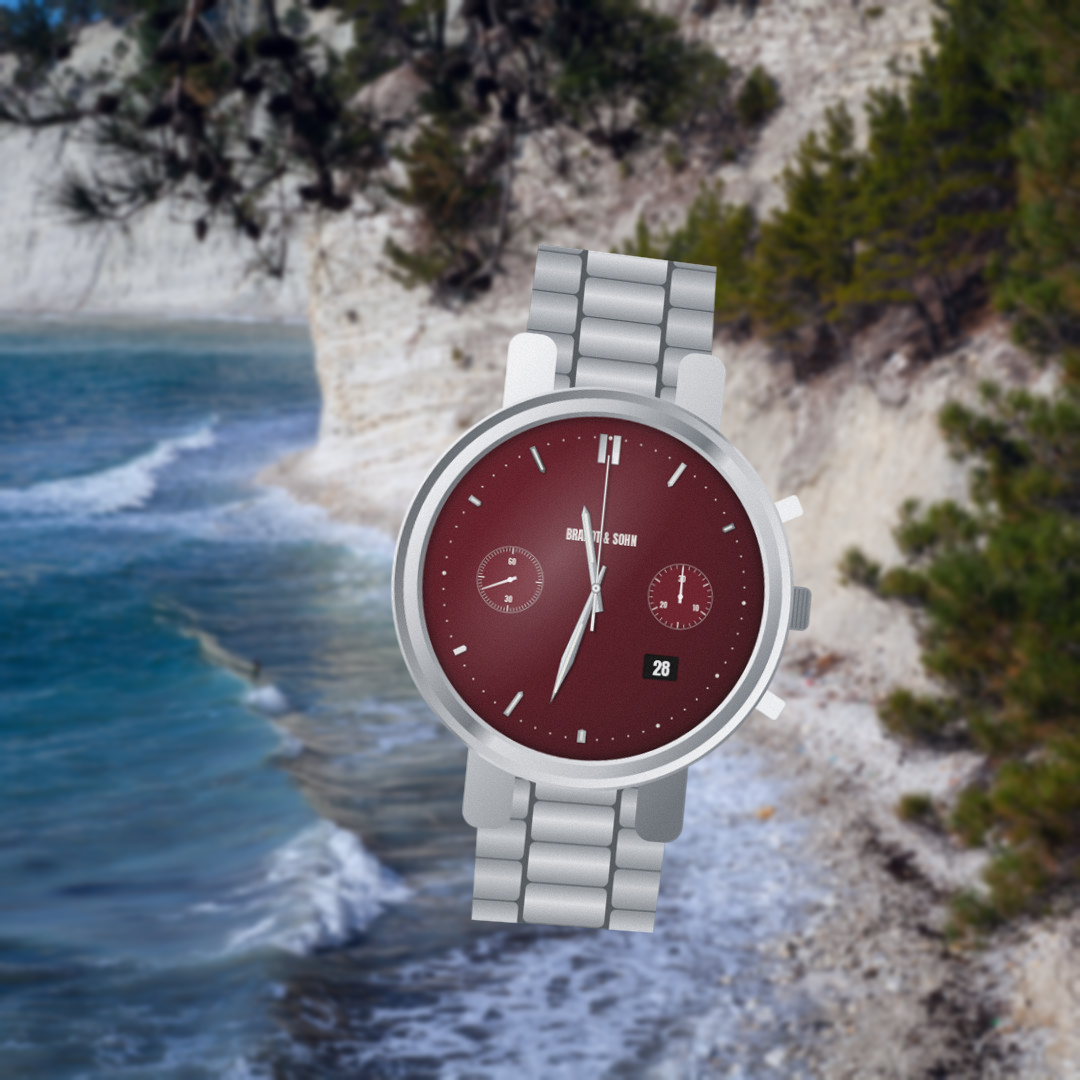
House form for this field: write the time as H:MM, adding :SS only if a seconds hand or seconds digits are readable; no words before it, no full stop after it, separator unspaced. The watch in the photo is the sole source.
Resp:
11:32:41
